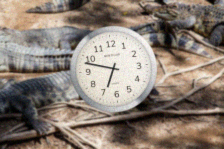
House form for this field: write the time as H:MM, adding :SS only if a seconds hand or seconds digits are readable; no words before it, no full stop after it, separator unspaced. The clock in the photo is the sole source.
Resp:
6:48
